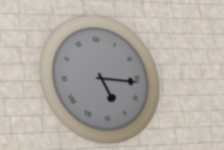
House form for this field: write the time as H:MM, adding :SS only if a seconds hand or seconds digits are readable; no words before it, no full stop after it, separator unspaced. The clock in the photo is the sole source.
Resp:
5:16
